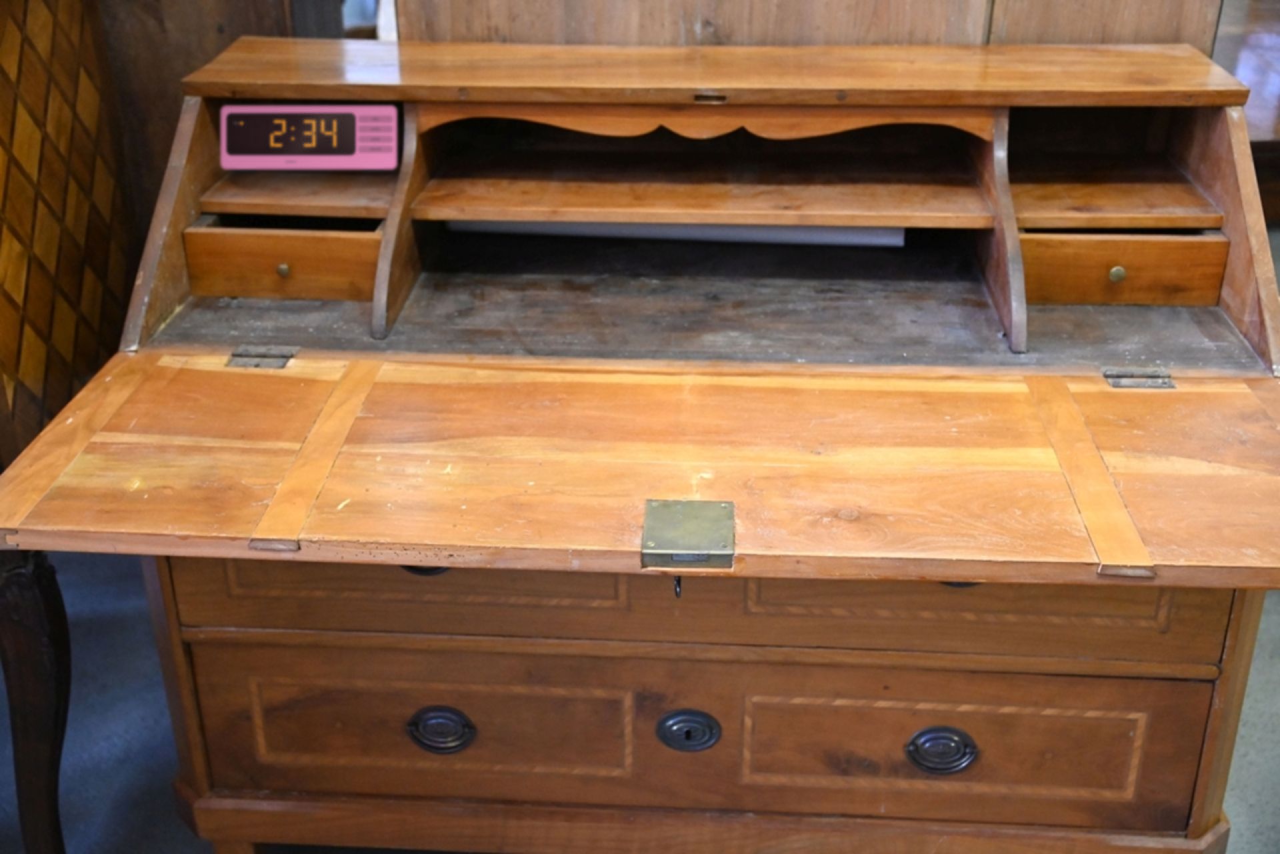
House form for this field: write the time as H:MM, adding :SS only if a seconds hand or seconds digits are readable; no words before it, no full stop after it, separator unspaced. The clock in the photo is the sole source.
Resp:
2:34
